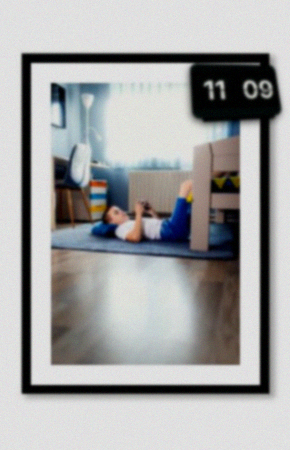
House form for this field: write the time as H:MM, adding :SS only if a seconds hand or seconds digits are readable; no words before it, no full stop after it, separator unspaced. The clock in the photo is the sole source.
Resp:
11:09
